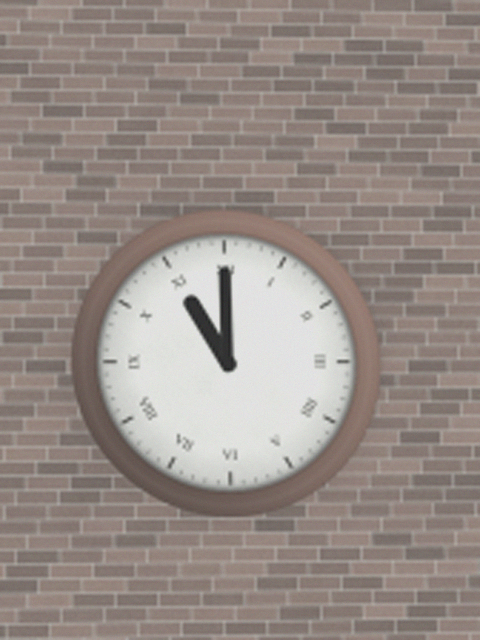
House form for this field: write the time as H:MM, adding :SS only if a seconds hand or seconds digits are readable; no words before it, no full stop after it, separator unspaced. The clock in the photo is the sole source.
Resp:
11:00
